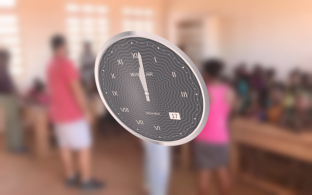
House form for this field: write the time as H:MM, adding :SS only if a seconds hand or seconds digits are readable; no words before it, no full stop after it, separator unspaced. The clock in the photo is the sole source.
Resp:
12:01
